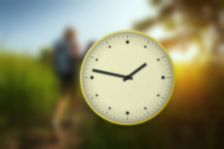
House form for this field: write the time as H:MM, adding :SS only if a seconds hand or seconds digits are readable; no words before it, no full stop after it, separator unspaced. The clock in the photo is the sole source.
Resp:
1:47
